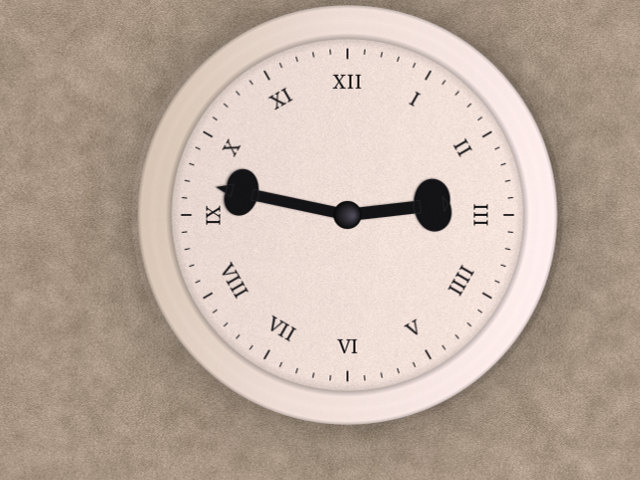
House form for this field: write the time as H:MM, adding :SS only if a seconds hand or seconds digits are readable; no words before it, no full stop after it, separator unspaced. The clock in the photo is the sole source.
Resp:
2:47
